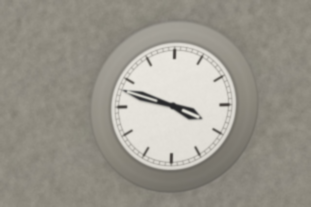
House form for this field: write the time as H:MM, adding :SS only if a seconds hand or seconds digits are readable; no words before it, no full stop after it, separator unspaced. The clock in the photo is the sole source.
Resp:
3:48
